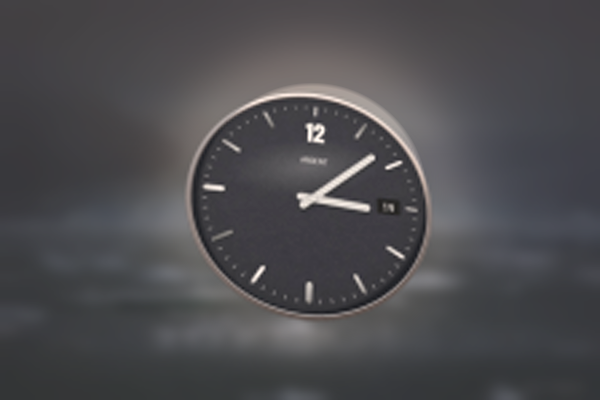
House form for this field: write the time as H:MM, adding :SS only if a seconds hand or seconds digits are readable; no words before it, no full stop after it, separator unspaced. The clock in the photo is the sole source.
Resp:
3:08
